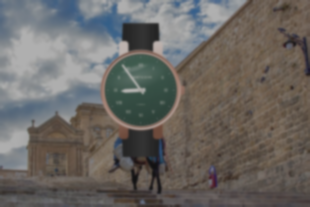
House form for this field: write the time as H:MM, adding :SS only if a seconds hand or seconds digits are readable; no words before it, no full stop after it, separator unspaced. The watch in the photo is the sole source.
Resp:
8:54
